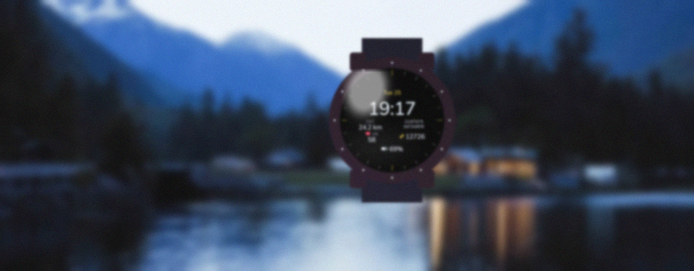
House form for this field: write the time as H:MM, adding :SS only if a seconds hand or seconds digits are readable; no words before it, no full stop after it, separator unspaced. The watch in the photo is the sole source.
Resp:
19:17
